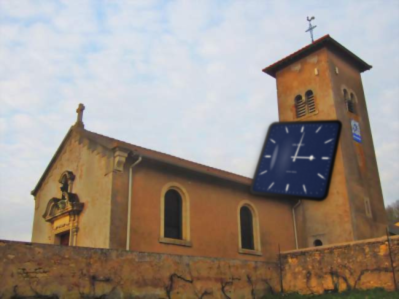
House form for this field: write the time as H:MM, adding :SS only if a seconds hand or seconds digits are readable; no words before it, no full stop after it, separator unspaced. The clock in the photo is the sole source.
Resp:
3:01
